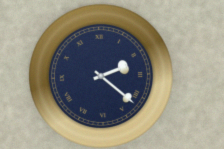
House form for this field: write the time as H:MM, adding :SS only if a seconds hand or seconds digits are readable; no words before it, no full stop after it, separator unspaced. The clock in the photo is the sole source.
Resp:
2:22
